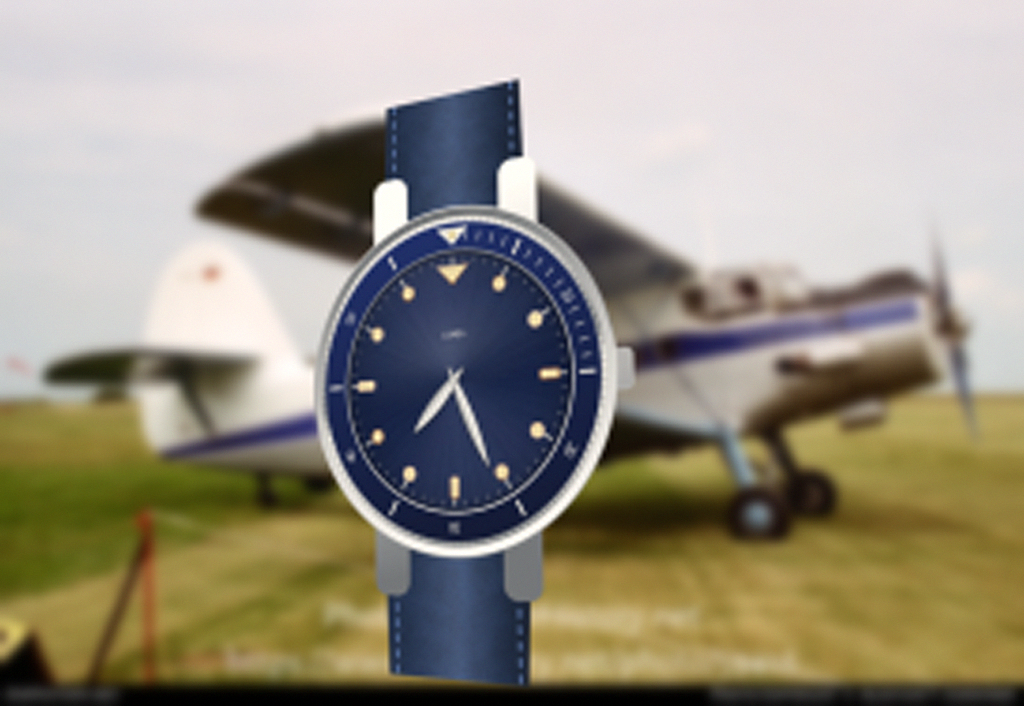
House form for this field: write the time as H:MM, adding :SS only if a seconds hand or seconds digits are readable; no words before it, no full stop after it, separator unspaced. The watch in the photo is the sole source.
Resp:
7:26
